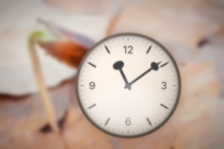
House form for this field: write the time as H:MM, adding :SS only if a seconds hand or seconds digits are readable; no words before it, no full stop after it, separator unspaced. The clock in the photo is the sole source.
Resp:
11:09
